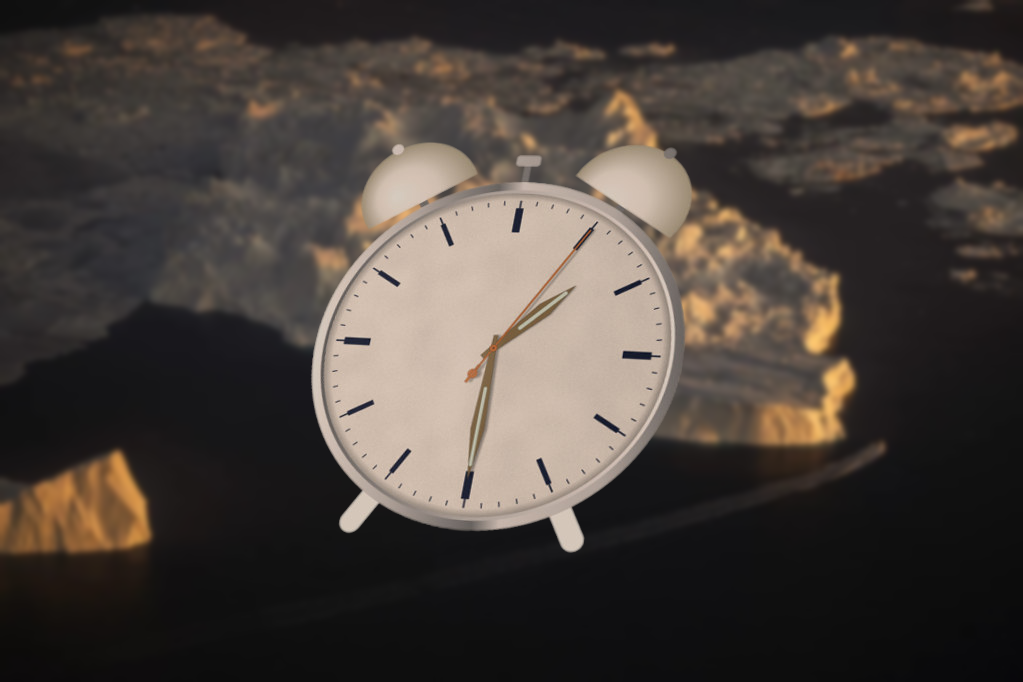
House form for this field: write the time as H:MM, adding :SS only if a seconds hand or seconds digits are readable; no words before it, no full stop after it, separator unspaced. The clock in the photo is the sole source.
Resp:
1:30:05
